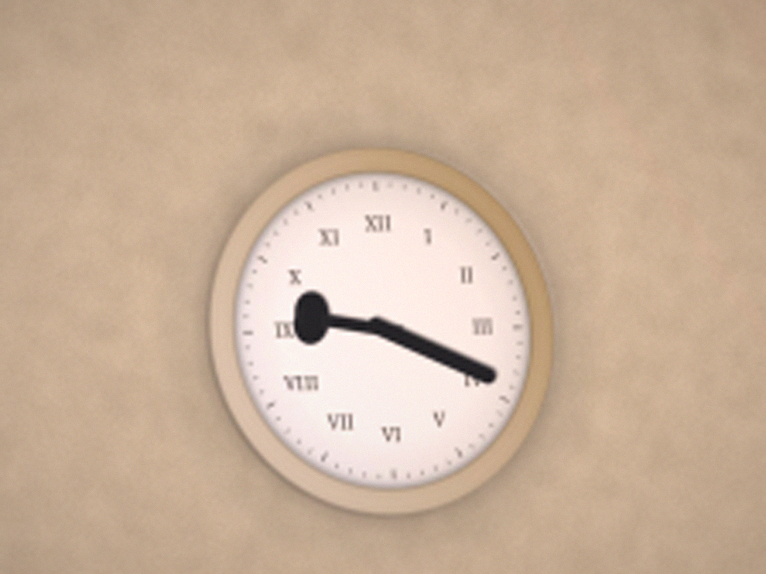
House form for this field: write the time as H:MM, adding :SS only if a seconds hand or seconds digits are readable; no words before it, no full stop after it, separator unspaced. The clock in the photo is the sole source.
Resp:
9:19
